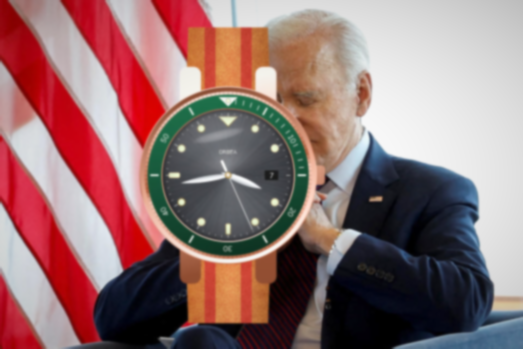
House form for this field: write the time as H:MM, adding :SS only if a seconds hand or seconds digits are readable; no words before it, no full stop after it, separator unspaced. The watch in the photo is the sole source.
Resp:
3:43:26
